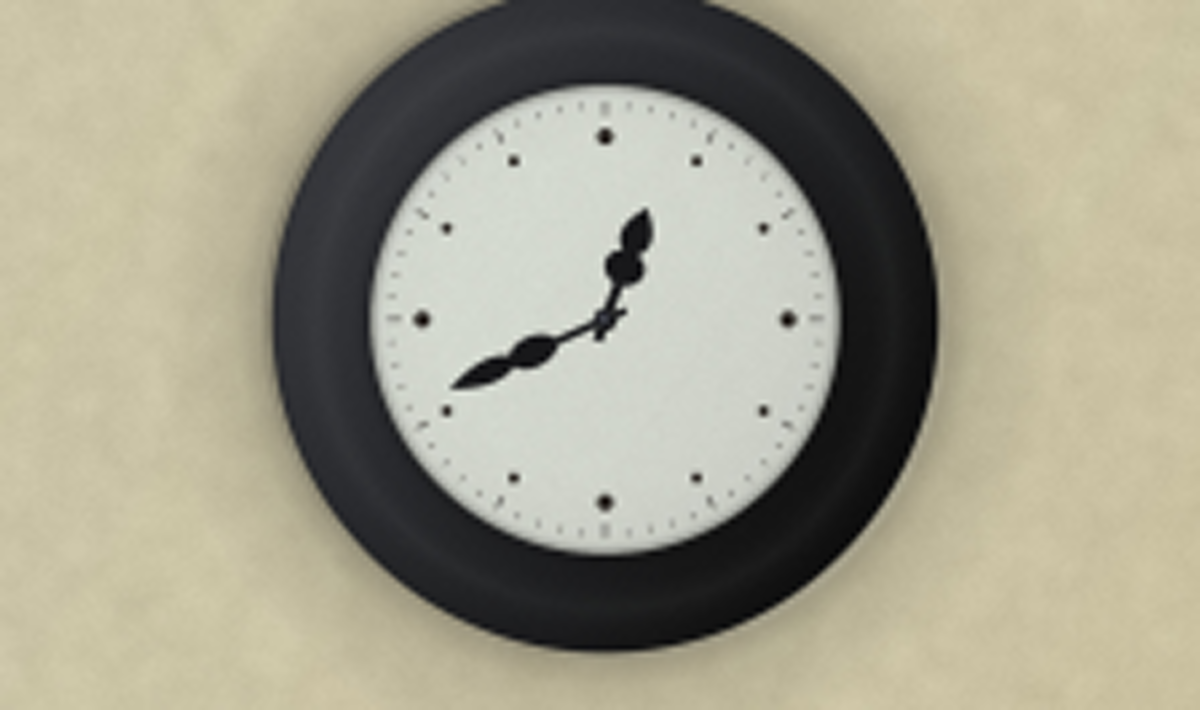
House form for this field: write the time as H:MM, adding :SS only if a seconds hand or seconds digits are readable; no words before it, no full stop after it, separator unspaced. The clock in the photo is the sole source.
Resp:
12:41
